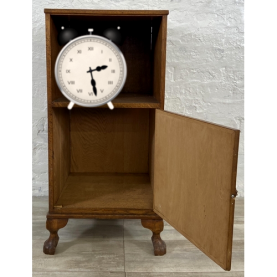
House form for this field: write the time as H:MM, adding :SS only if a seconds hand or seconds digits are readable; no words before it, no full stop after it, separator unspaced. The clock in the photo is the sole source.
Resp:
2:28
